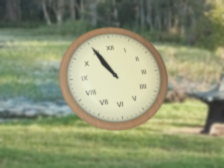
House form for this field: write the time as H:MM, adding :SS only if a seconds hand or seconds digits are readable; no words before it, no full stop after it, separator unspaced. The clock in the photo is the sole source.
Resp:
10:55
